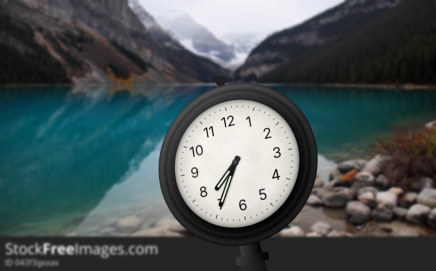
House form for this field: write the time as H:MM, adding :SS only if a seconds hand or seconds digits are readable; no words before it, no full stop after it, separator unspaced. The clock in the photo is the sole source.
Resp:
7:35
